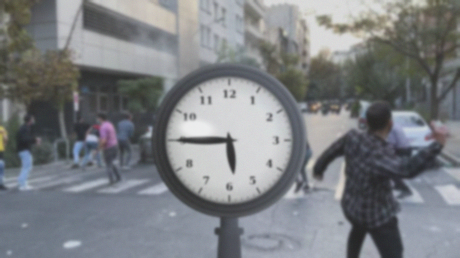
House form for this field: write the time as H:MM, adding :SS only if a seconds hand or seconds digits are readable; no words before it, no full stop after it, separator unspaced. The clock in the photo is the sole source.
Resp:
5:45
